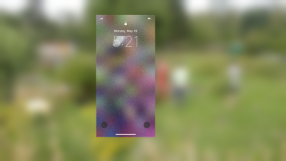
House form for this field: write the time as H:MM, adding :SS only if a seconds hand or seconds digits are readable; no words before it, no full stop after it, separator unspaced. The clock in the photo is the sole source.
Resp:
5:21
